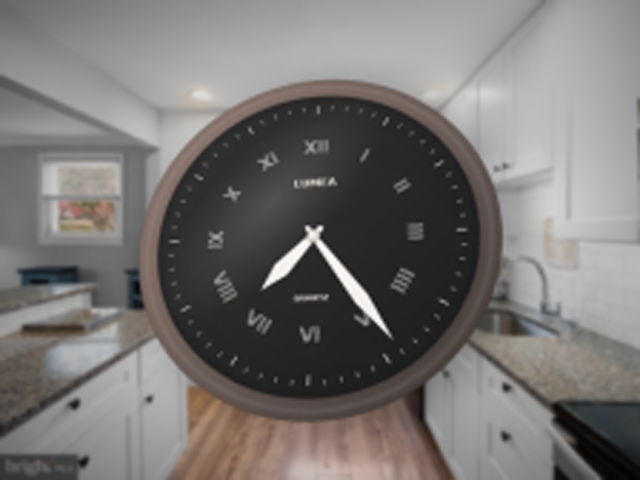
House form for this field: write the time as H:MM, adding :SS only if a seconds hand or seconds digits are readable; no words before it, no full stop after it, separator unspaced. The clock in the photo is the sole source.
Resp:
7:24
